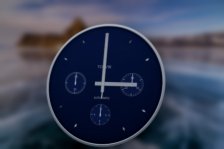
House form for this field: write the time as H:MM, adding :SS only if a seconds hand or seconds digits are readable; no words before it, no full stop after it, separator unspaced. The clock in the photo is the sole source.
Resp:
3:00
